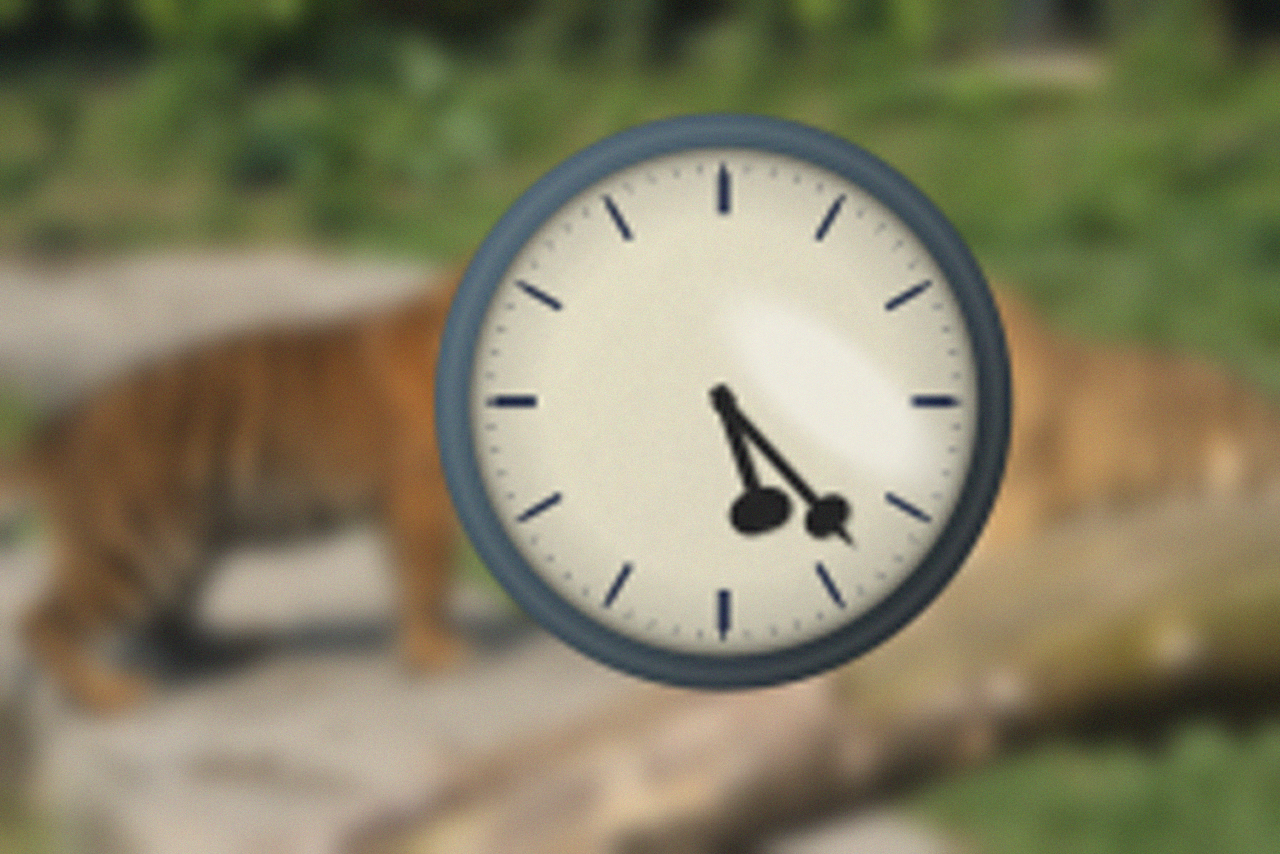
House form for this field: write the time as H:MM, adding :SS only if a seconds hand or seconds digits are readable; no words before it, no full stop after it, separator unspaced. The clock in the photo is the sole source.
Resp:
5:23
